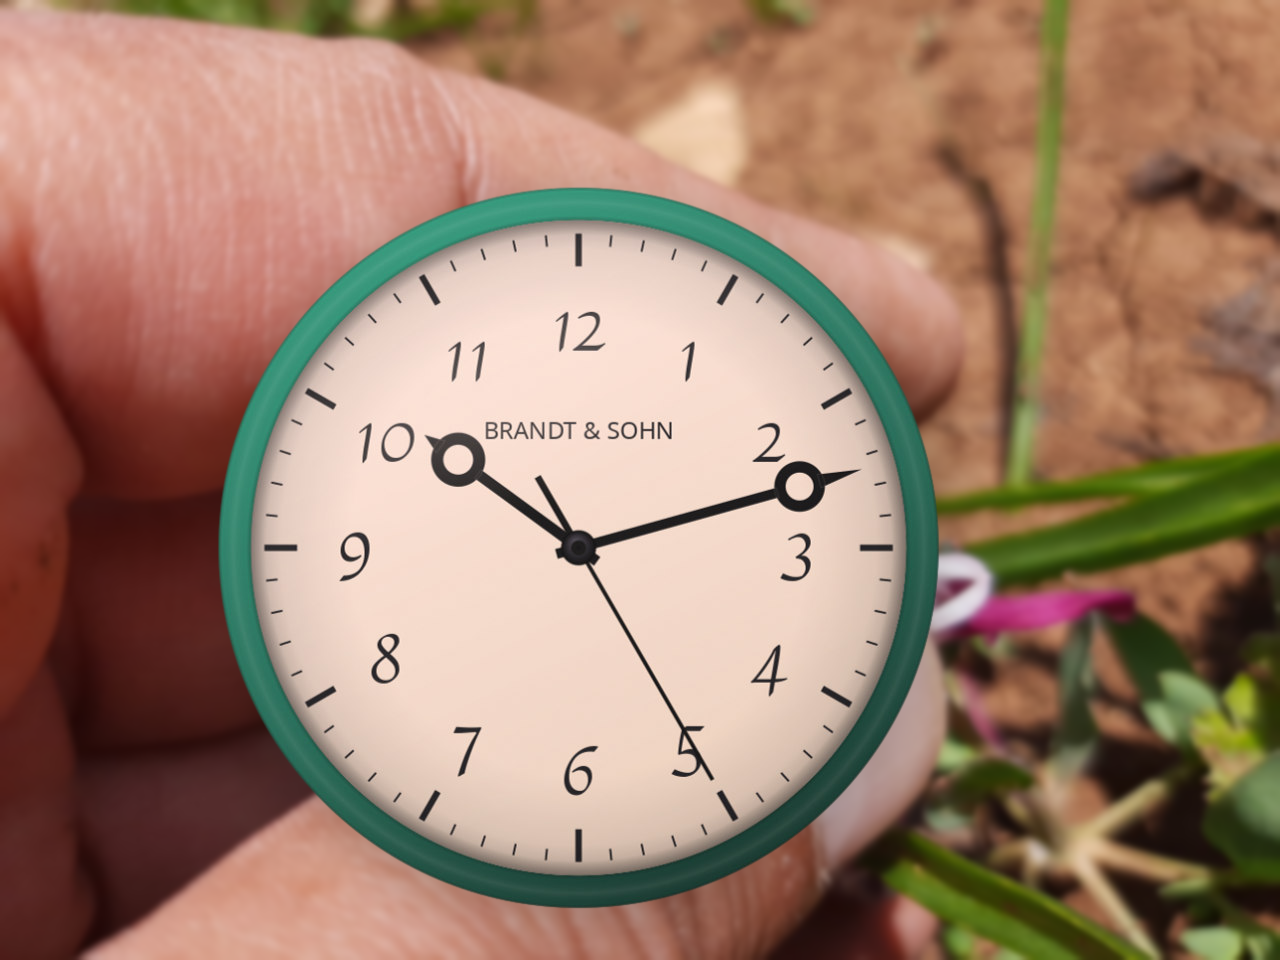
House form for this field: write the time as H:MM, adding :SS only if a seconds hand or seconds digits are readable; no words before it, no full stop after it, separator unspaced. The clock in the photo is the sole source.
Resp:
10:12:25
